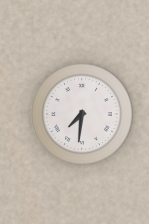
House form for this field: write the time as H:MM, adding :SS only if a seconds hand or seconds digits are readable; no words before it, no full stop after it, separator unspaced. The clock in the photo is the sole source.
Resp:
7:31
